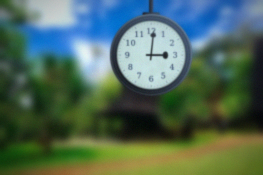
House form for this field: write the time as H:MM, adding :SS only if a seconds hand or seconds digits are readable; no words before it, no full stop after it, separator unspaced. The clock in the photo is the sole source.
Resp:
3:01
